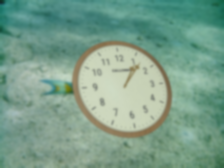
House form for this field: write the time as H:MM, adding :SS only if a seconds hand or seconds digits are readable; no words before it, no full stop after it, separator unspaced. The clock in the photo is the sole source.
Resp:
1:07
